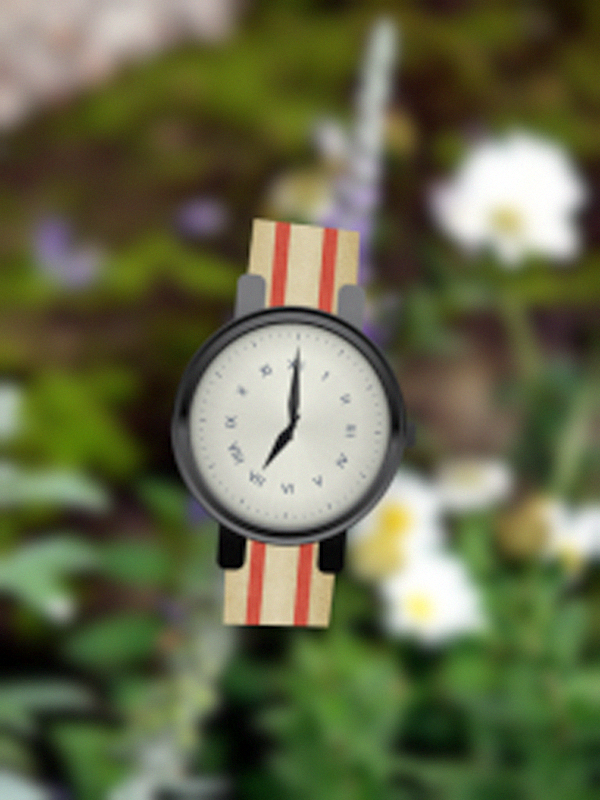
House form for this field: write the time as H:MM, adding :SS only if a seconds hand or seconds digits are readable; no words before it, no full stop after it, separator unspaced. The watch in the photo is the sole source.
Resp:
7:00
